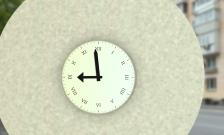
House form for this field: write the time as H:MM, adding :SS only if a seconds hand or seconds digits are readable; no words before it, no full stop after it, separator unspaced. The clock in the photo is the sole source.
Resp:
8:59
